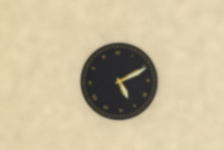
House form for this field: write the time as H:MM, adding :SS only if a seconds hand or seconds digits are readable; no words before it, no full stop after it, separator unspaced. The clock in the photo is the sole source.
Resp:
5:11
